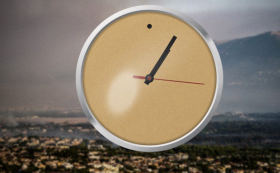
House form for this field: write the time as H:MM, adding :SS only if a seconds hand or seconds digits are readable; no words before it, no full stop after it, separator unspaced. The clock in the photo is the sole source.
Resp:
1:05:16
